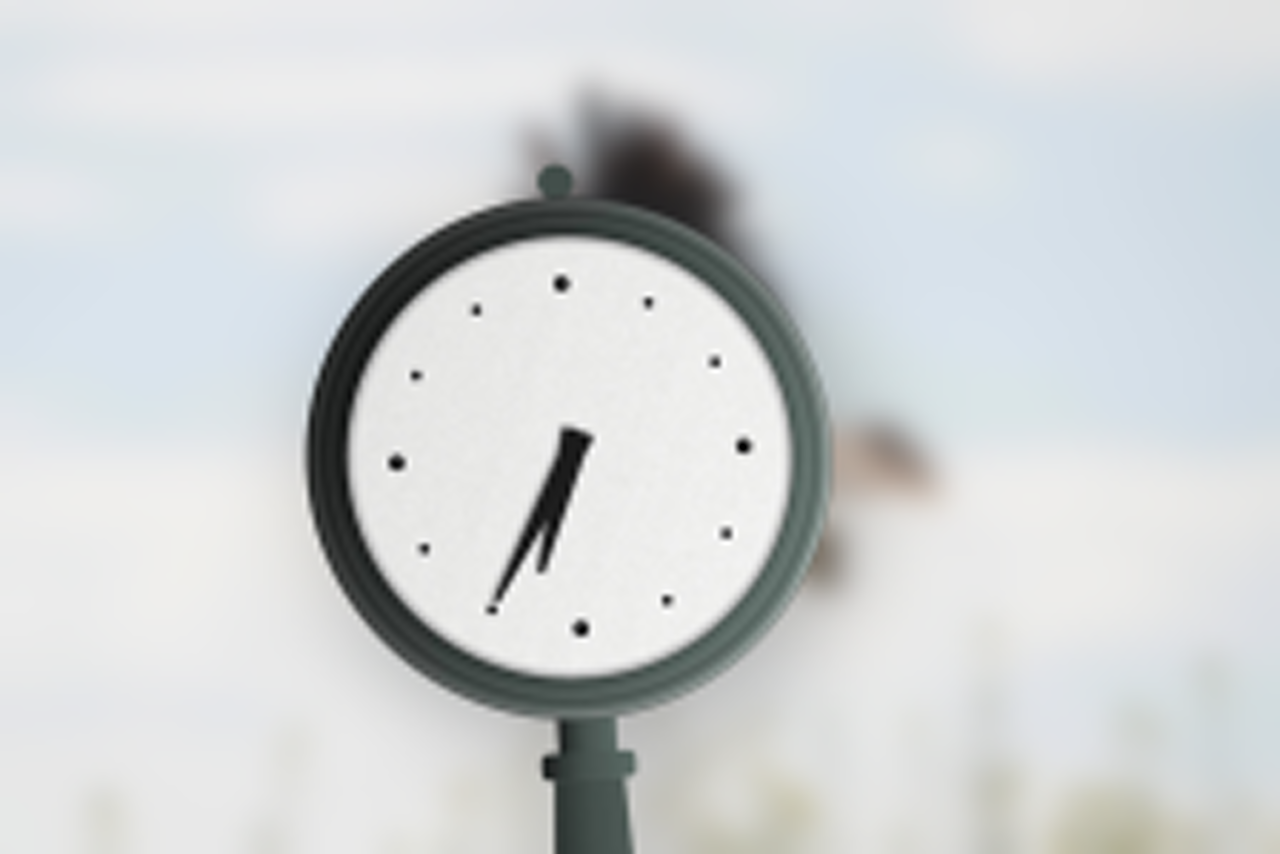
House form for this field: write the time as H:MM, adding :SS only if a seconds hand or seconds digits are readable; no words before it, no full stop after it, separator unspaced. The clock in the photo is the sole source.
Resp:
6:35
